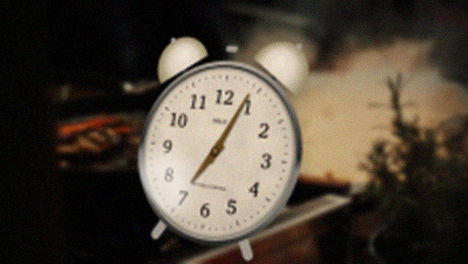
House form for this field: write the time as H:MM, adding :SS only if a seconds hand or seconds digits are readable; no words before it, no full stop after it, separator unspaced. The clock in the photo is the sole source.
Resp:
7:04
